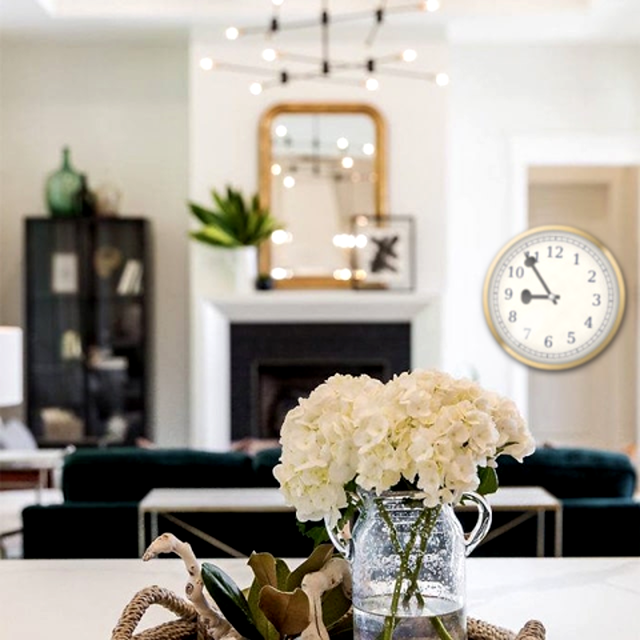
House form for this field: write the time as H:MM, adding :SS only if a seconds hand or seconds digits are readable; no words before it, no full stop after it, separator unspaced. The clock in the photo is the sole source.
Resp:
8:54
